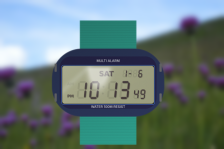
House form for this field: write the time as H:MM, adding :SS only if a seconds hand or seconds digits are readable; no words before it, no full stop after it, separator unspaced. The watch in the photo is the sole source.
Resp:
10:13:49
